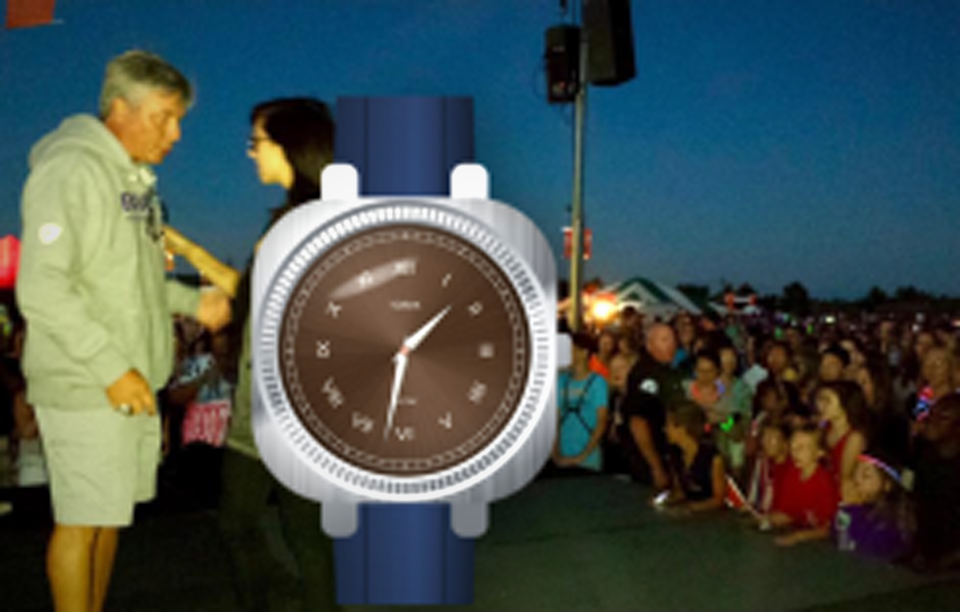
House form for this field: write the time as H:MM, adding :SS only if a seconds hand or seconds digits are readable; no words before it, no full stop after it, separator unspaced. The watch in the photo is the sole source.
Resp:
1:32
